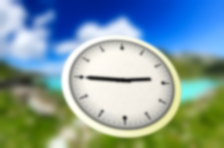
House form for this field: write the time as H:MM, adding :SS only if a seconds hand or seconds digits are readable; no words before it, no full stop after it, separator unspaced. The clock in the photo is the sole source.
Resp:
2:45
